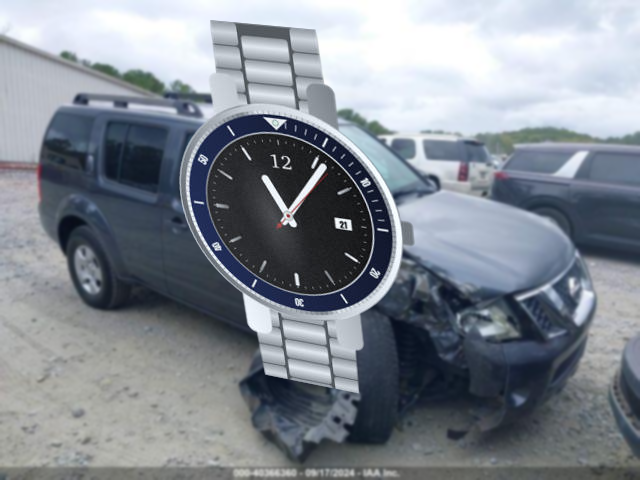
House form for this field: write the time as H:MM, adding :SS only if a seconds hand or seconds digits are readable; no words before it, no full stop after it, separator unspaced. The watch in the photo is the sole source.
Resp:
11:06:07
